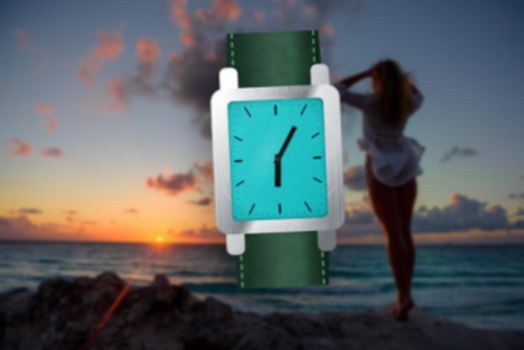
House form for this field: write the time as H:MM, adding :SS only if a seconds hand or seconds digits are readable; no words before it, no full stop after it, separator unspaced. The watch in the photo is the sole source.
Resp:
6:05
